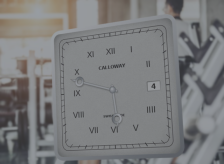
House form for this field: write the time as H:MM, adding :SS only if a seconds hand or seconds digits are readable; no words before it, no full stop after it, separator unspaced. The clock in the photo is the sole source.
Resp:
5:48
